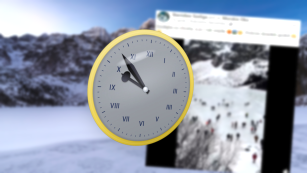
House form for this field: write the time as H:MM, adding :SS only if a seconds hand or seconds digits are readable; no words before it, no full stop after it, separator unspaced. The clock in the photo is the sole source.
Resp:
9:53
